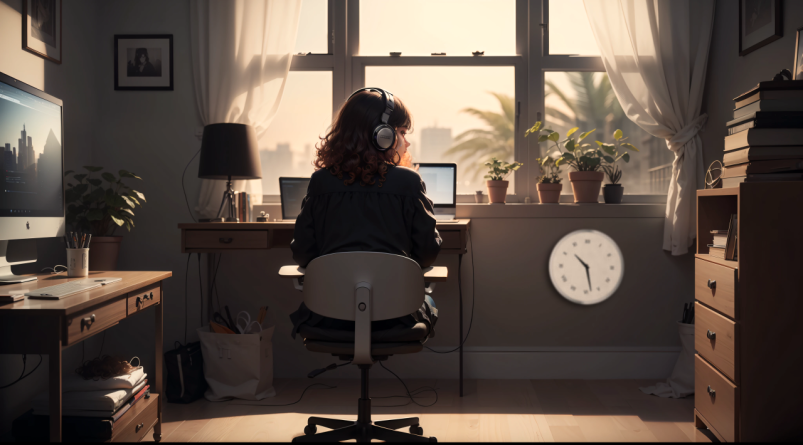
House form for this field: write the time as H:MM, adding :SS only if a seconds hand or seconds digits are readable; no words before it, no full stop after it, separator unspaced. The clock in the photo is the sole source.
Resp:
10:28
